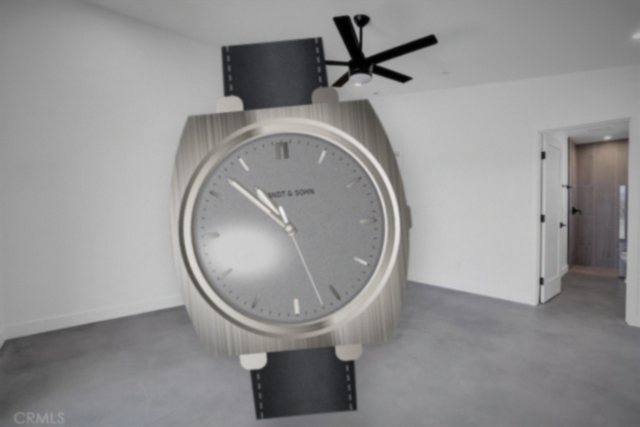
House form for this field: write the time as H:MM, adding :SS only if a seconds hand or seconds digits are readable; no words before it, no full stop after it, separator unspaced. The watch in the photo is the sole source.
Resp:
10:52:27
